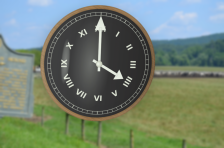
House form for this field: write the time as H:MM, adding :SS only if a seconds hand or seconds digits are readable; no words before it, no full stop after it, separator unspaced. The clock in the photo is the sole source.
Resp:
4:00
